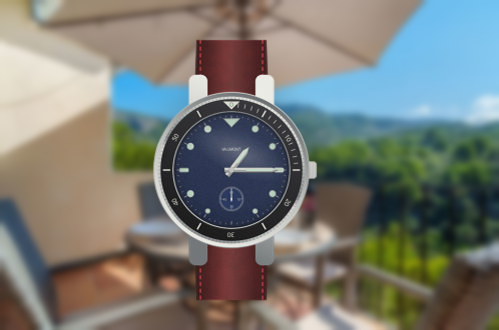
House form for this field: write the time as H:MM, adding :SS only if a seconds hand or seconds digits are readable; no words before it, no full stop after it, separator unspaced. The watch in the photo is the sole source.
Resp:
1:15
